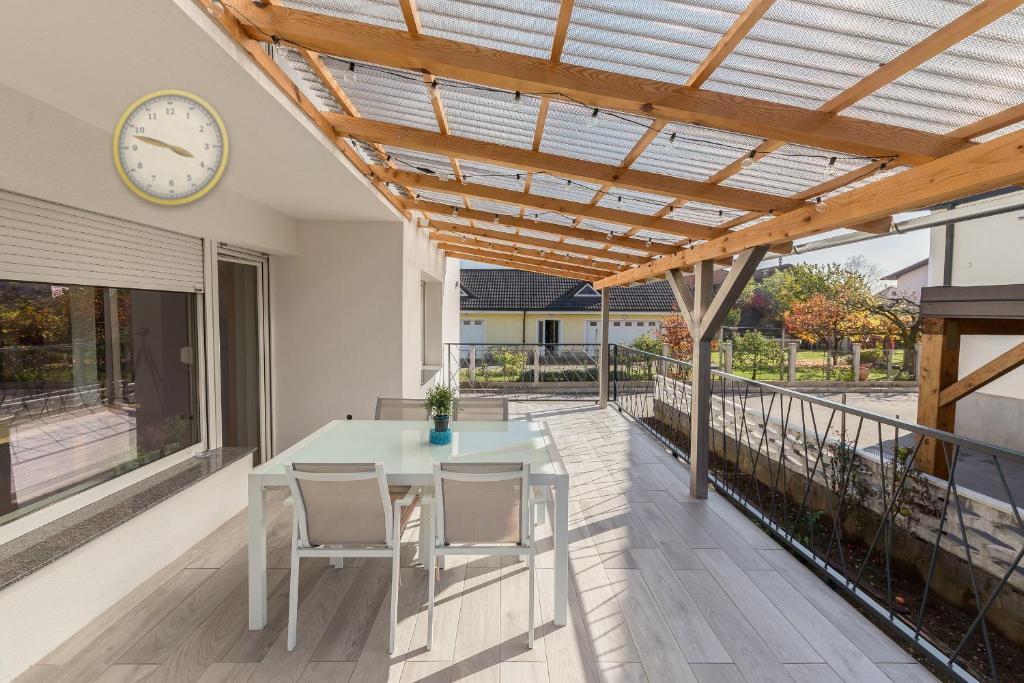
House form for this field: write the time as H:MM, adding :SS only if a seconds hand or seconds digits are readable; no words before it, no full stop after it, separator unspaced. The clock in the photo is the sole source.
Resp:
3:48
